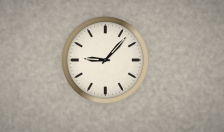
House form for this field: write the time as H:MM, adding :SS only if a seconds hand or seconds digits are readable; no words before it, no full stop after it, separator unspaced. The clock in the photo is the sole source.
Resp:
9:07
